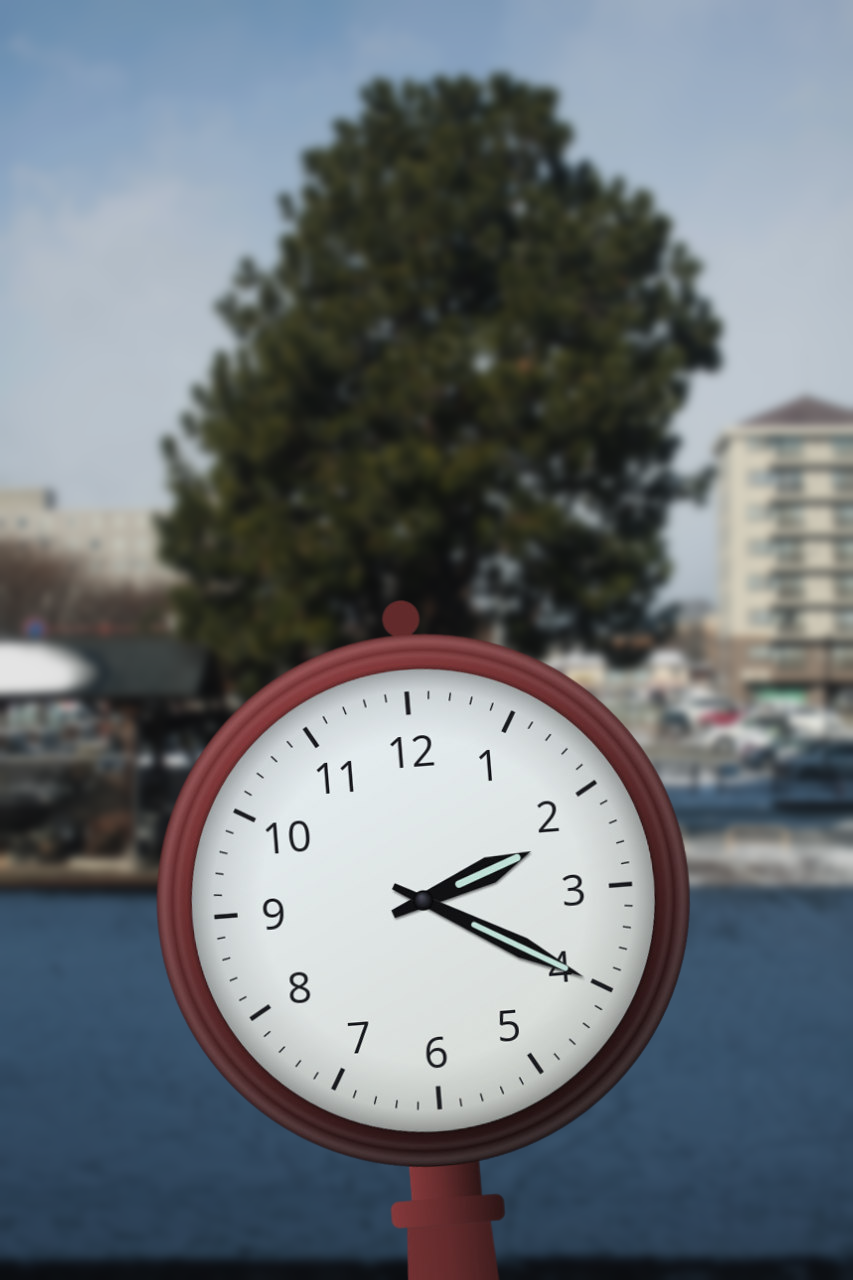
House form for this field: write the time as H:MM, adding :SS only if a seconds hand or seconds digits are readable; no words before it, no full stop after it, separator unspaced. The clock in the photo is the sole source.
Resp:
2:20
